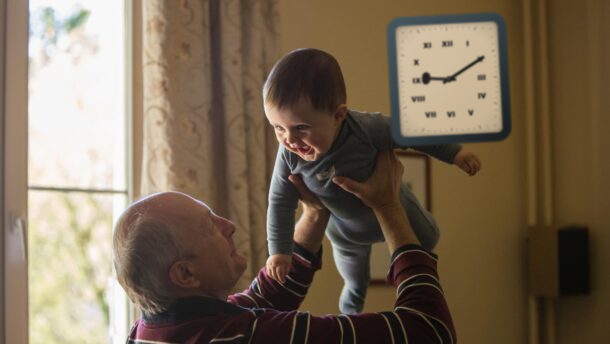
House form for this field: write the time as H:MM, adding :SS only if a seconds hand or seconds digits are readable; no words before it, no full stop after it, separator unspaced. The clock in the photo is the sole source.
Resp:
9:10
